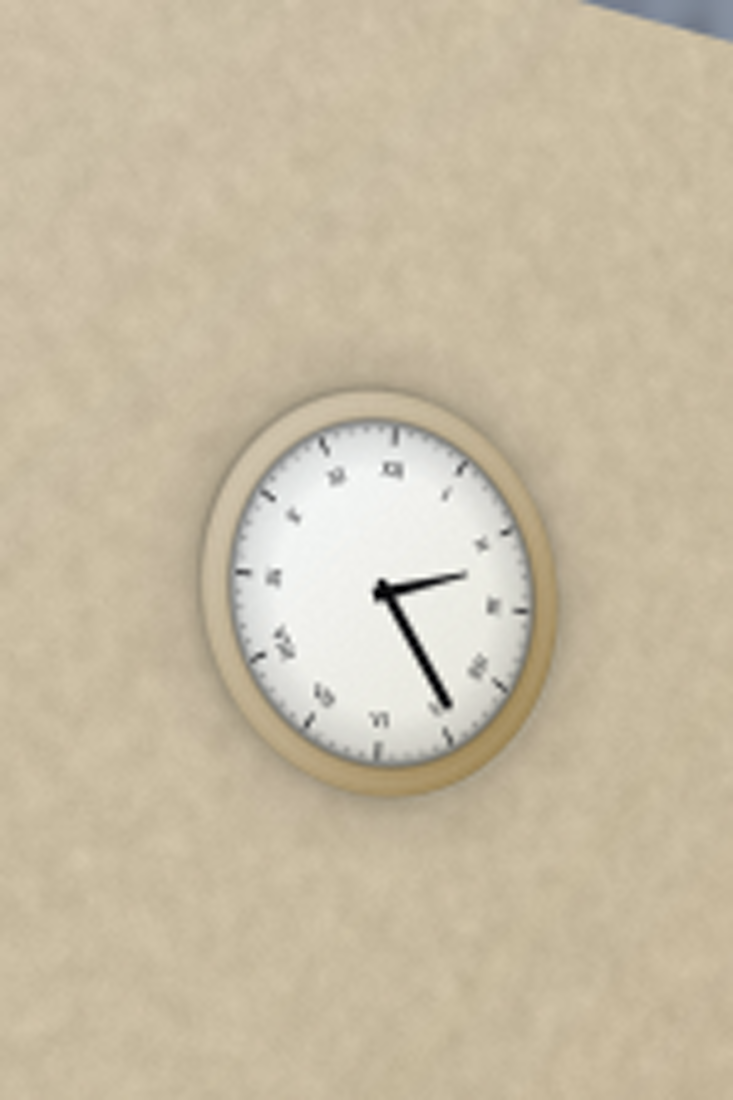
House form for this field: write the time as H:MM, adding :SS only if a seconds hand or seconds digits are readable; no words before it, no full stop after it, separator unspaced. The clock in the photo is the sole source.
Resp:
2:24
